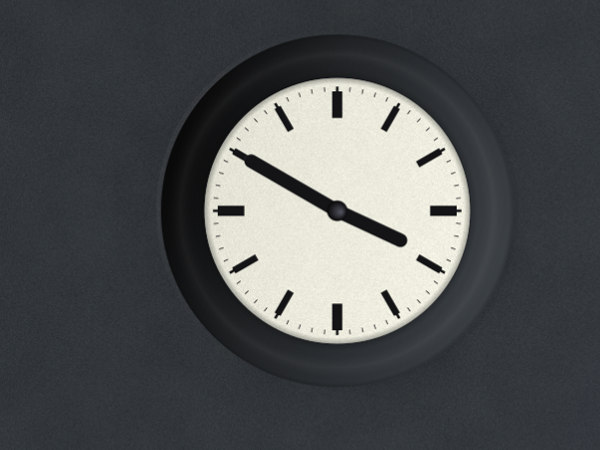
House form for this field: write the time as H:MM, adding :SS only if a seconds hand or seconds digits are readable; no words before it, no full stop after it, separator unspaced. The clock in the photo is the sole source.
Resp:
3:50
